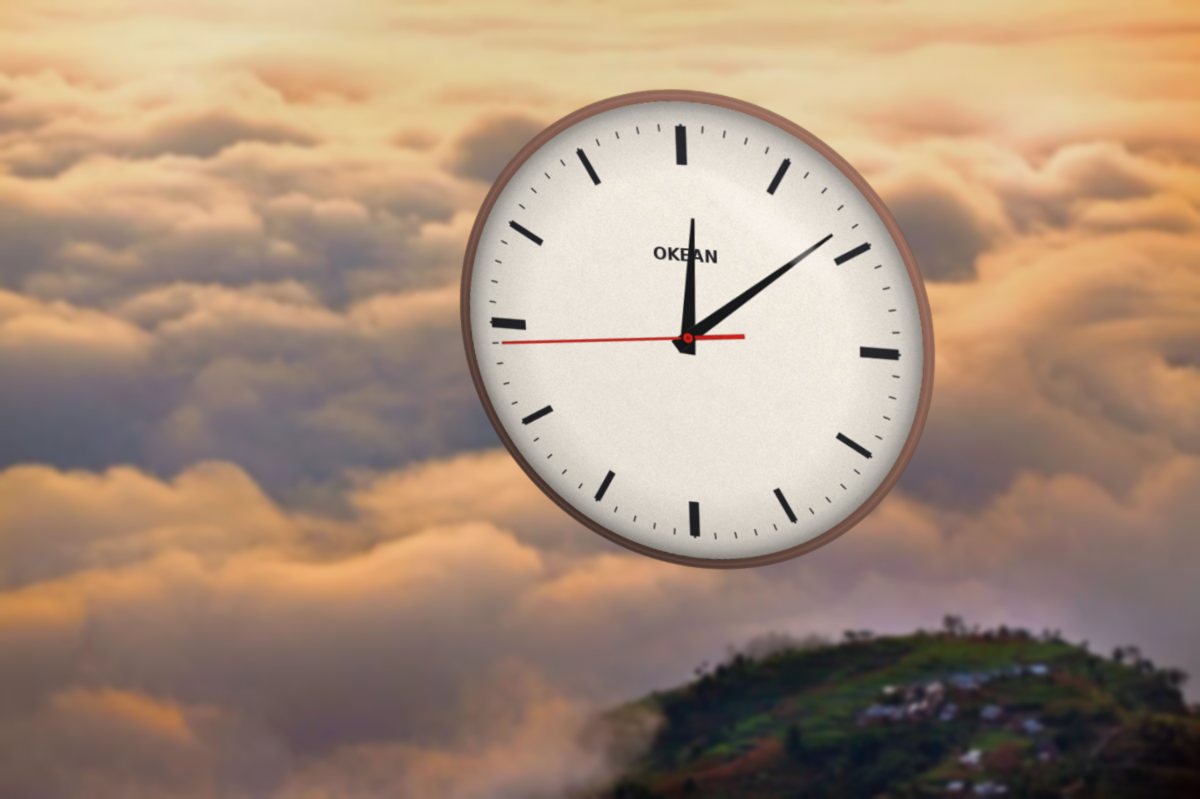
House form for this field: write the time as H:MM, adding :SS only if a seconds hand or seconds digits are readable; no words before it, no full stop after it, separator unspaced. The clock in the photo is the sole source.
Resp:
12:08:44
